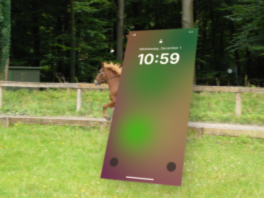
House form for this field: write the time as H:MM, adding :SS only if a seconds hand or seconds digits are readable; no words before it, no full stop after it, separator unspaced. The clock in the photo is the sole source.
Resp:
10:59
